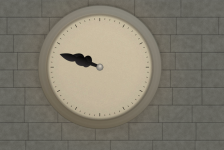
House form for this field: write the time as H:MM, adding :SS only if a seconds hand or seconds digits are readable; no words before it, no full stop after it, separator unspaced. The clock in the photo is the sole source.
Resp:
9:48
